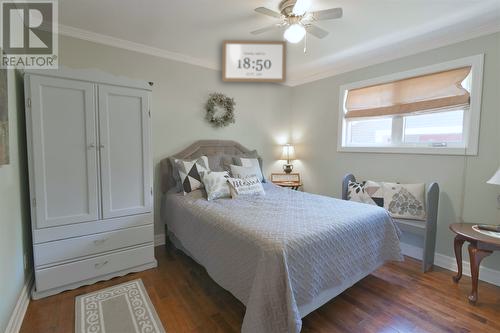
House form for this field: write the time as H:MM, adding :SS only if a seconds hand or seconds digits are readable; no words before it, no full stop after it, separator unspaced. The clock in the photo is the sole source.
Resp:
18:50
